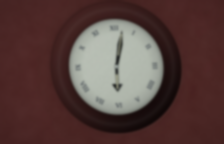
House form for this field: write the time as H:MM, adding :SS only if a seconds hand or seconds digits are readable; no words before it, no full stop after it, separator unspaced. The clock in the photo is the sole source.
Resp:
6:02
